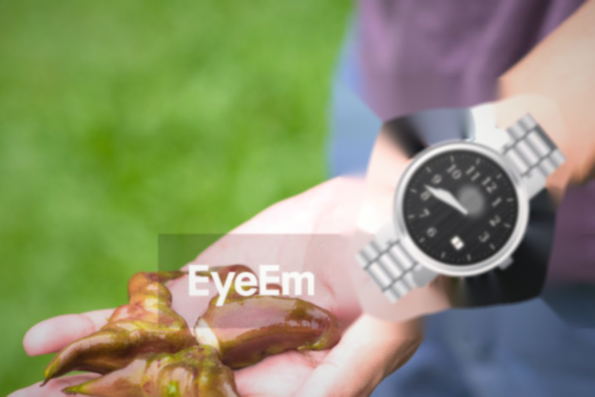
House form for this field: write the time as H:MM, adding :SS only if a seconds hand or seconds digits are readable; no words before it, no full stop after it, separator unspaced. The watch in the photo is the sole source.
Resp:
8:42
